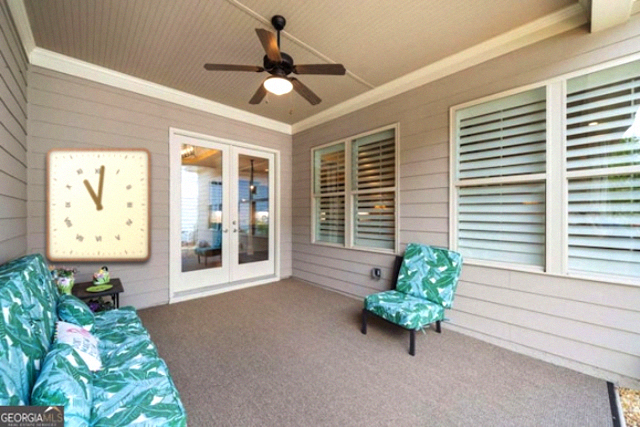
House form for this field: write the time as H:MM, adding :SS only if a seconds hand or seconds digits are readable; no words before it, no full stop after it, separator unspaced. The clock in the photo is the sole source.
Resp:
11:01
